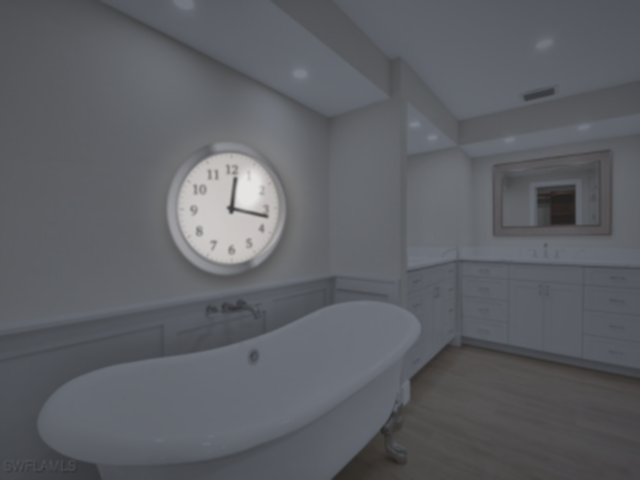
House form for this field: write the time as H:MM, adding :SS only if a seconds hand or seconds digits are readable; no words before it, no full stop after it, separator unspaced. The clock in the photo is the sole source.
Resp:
12:17
